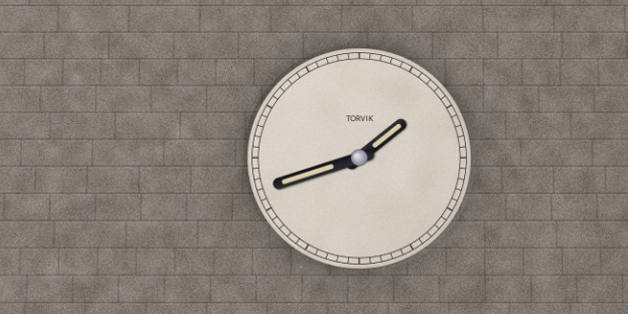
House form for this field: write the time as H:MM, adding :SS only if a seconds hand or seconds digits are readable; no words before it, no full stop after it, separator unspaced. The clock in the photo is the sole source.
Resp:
1:42
